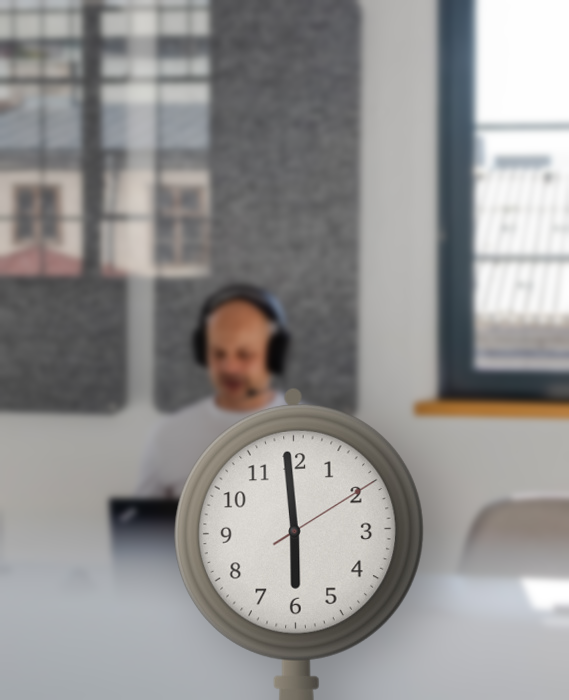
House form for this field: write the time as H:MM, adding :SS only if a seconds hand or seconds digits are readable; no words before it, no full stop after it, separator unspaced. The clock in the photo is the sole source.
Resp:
5:59:10
